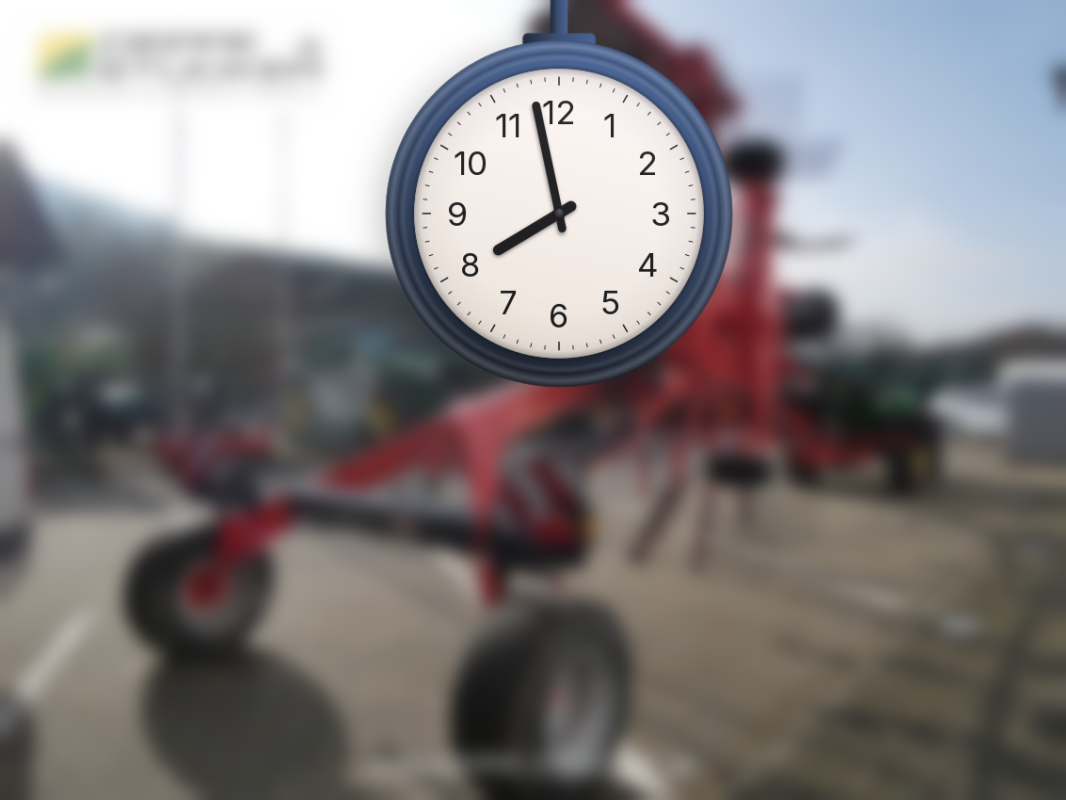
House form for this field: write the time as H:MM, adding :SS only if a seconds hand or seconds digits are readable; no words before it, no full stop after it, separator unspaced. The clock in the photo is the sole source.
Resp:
7:58
